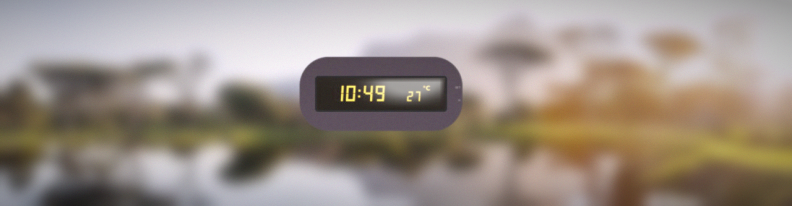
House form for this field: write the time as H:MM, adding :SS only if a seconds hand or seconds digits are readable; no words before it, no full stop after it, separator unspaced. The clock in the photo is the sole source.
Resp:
10:49
